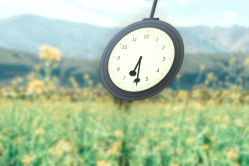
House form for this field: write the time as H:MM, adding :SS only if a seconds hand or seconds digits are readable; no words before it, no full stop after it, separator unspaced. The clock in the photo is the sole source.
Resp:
6:29
